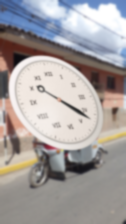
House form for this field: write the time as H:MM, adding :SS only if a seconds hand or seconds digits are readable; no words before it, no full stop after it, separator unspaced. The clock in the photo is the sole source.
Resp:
10:22
